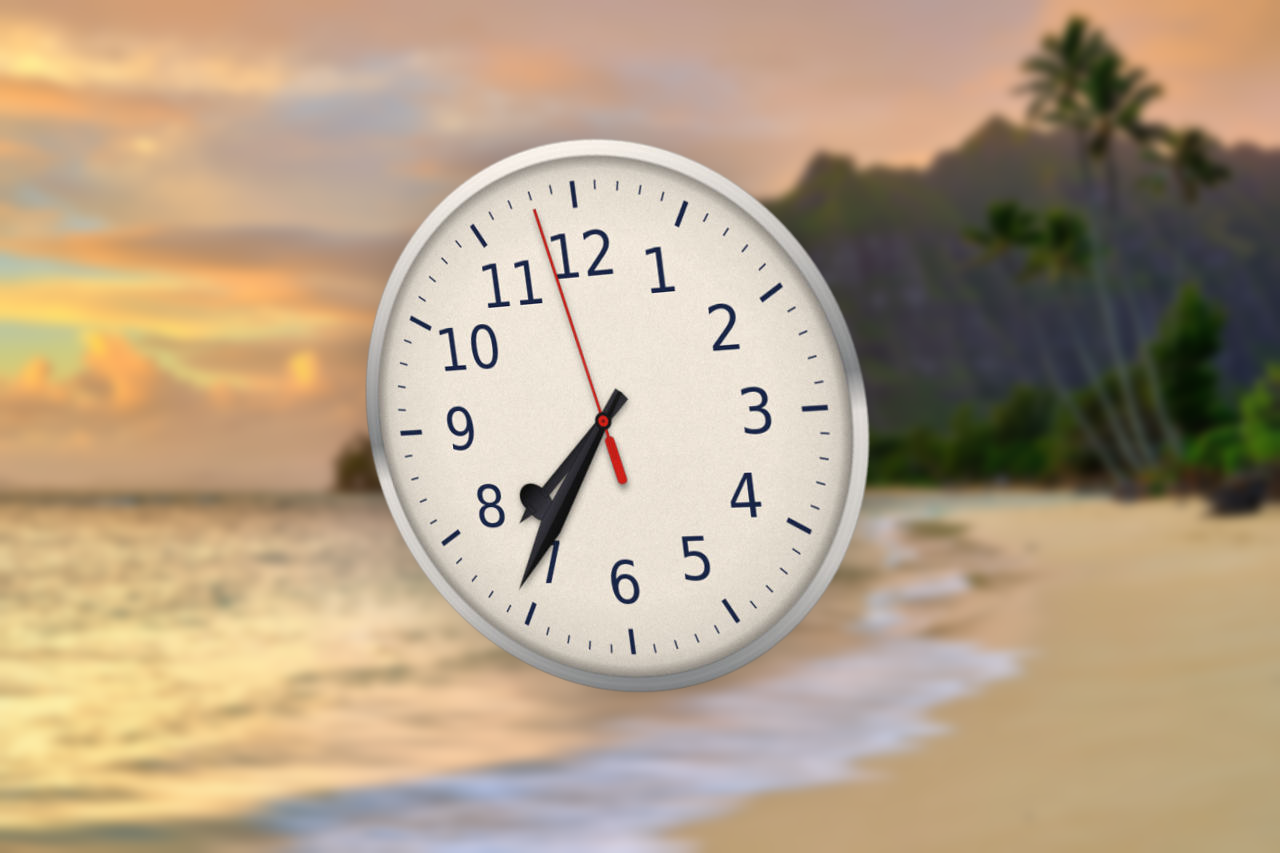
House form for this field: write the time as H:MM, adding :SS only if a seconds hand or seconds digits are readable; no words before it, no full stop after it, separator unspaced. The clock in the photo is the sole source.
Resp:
7:35:58
